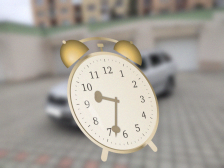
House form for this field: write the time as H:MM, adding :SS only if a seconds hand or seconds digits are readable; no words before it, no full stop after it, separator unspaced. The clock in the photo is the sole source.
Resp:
9:33
